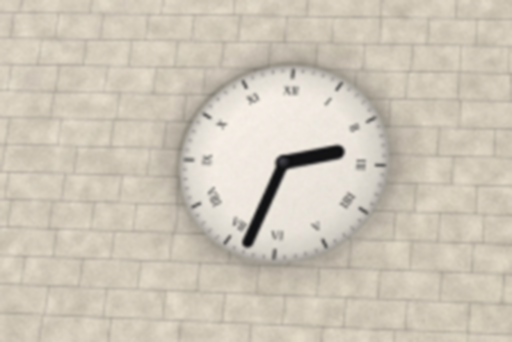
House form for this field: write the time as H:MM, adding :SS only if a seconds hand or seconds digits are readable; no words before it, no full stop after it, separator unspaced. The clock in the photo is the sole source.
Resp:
2:33
